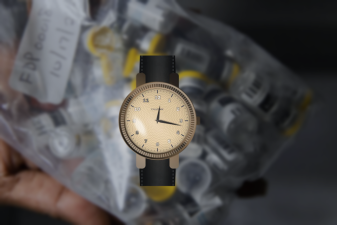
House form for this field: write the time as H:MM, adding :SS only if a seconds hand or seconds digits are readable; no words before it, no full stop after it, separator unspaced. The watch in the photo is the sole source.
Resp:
12:17
